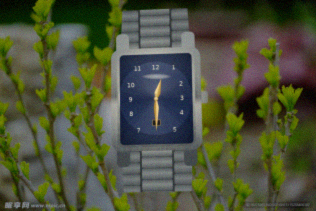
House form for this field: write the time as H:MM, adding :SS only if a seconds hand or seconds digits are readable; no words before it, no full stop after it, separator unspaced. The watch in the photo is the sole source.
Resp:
12:30
